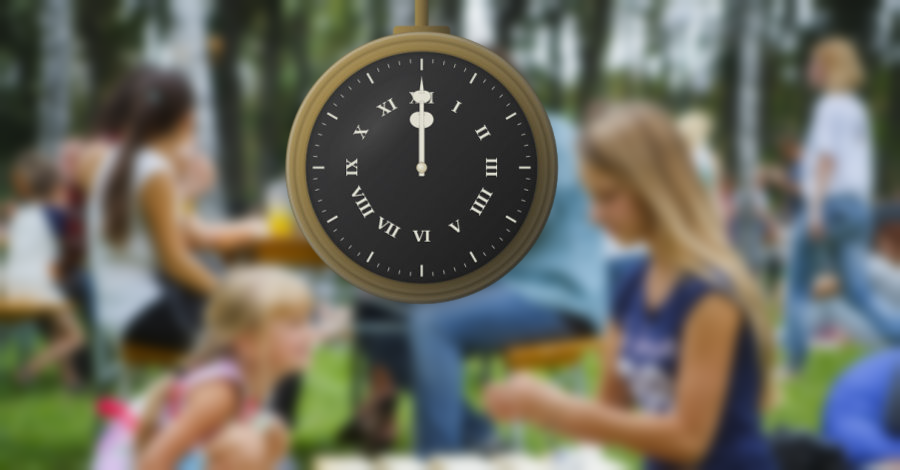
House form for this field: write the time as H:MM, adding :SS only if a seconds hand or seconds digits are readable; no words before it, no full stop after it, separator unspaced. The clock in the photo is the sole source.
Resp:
12:00
